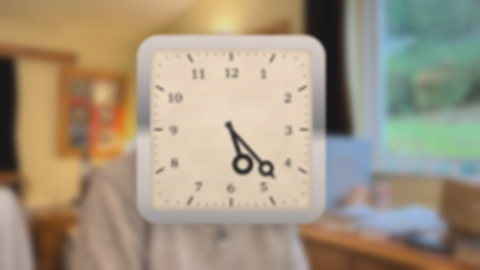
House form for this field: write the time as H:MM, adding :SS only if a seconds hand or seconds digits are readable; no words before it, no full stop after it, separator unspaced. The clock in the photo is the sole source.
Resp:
5:23
